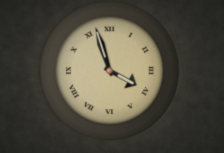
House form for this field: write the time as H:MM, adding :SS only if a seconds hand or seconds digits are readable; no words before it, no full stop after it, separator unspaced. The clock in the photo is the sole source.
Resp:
3:57
